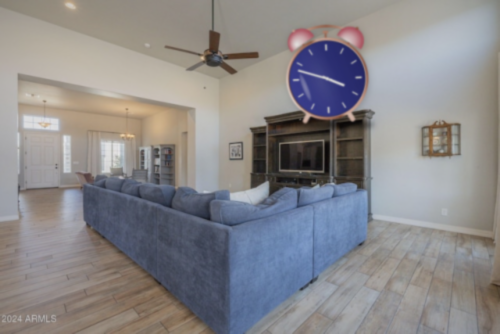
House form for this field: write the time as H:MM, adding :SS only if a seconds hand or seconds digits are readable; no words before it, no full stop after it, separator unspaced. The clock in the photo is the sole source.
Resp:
3:48
